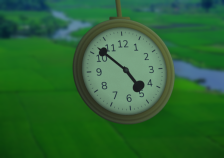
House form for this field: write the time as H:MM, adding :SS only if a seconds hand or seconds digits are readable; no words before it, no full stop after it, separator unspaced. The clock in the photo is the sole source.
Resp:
4:52
